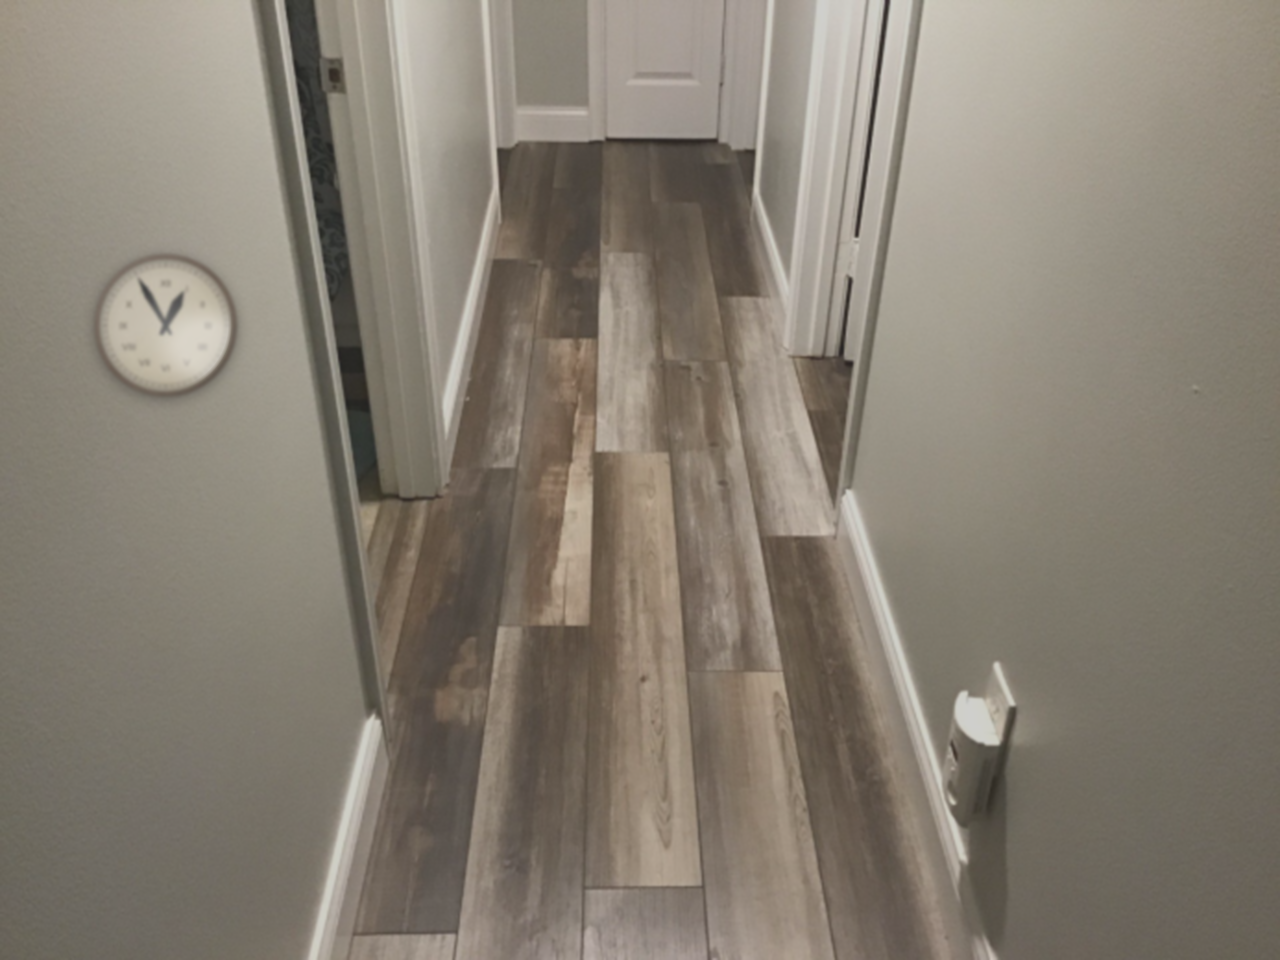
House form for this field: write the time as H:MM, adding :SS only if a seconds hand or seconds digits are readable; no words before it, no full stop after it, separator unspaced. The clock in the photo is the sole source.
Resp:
12:55
